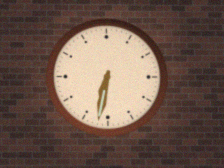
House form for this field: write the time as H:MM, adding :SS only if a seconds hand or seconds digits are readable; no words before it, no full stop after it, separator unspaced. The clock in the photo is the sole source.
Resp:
6:32
